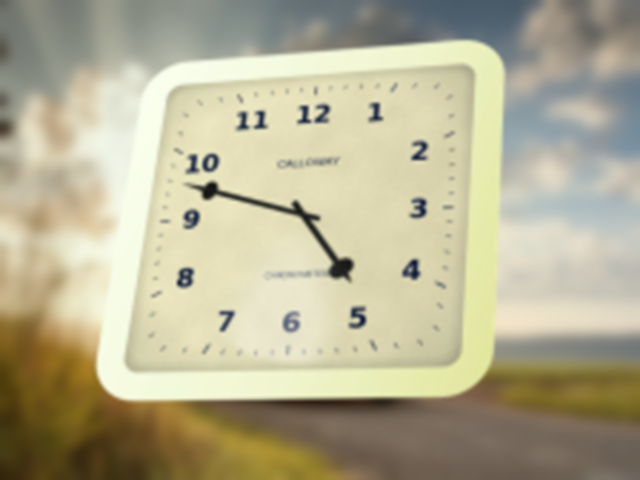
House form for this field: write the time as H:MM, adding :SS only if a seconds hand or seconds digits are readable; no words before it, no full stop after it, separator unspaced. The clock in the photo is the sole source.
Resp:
4:48
